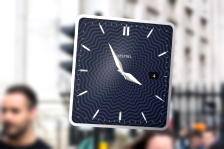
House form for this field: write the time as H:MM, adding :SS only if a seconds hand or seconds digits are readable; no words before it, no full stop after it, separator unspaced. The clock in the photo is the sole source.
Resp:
3:55
